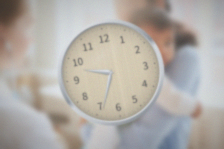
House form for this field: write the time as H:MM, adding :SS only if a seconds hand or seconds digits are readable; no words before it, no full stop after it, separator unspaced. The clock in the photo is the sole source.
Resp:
9:34
